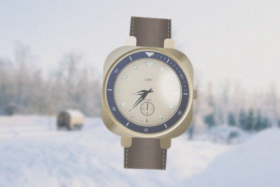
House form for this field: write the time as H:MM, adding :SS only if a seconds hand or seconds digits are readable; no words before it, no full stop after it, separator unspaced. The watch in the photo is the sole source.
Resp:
8:37
